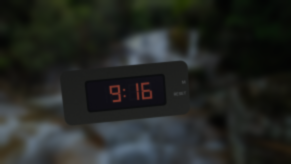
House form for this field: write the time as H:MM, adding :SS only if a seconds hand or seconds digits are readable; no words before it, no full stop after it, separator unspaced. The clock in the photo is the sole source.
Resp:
9:16
